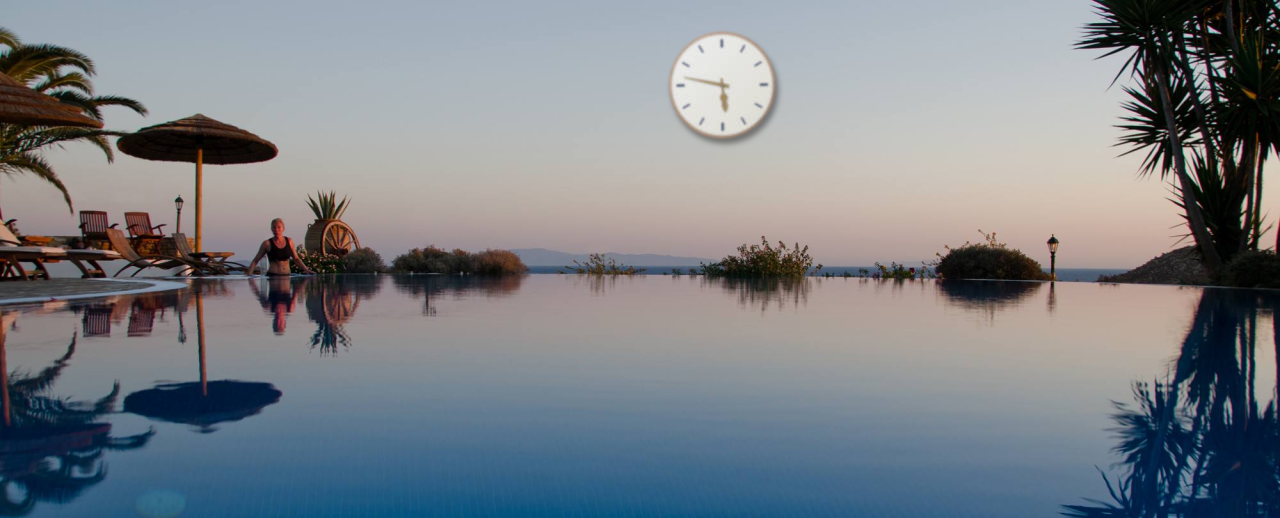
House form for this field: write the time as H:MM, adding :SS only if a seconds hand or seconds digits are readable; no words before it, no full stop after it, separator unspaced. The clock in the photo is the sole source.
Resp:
5:47
